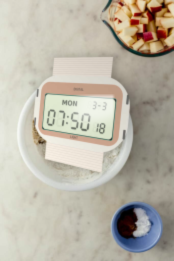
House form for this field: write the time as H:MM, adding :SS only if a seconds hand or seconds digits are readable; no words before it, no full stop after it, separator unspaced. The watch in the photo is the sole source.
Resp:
7:50:18
